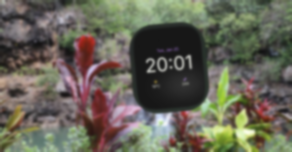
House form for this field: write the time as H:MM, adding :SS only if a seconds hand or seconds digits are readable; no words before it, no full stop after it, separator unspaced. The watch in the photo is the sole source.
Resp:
20:01
